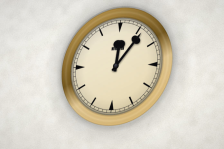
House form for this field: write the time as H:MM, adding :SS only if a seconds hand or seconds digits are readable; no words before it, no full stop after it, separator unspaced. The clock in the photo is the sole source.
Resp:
12:06
